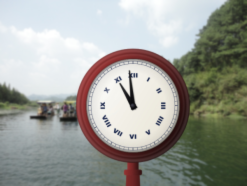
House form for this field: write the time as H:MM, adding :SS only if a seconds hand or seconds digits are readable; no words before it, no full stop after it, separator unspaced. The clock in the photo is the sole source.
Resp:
10:59
